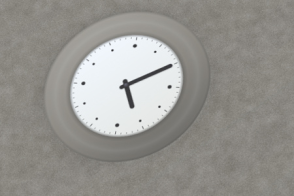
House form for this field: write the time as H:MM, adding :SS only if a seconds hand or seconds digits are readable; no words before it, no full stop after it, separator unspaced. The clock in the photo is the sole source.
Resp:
5:10
